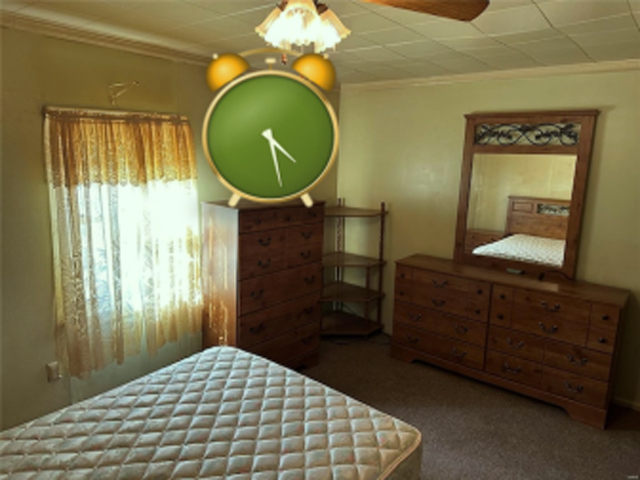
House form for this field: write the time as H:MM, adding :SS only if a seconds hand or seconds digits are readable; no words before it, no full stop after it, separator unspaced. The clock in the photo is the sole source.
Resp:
4:28
